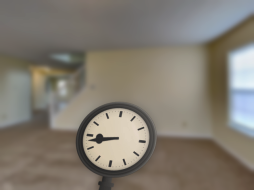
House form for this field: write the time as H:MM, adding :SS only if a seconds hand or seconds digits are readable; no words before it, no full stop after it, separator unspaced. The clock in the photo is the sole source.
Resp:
8:43
